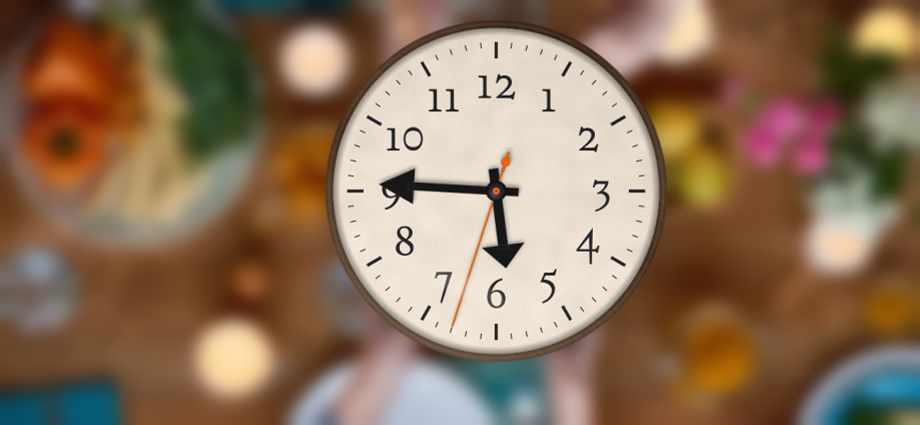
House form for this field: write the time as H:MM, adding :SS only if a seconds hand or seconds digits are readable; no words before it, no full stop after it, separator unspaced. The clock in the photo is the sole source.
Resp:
5:45:33
